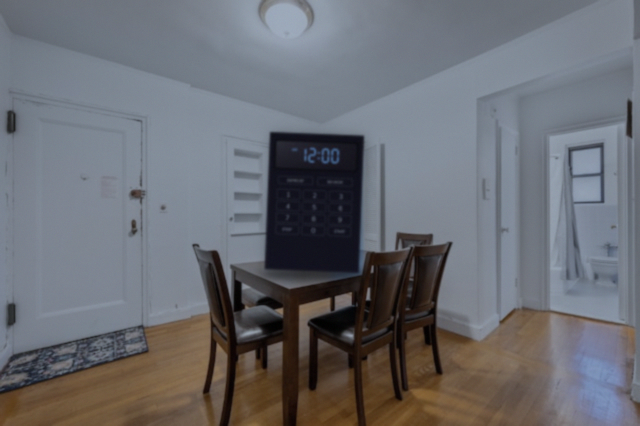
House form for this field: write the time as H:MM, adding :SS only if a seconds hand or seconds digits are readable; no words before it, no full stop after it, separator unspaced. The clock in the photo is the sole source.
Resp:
12:00
